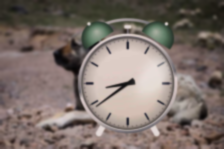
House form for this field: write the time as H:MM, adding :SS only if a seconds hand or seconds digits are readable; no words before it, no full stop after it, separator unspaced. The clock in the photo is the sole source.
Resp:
8:39
